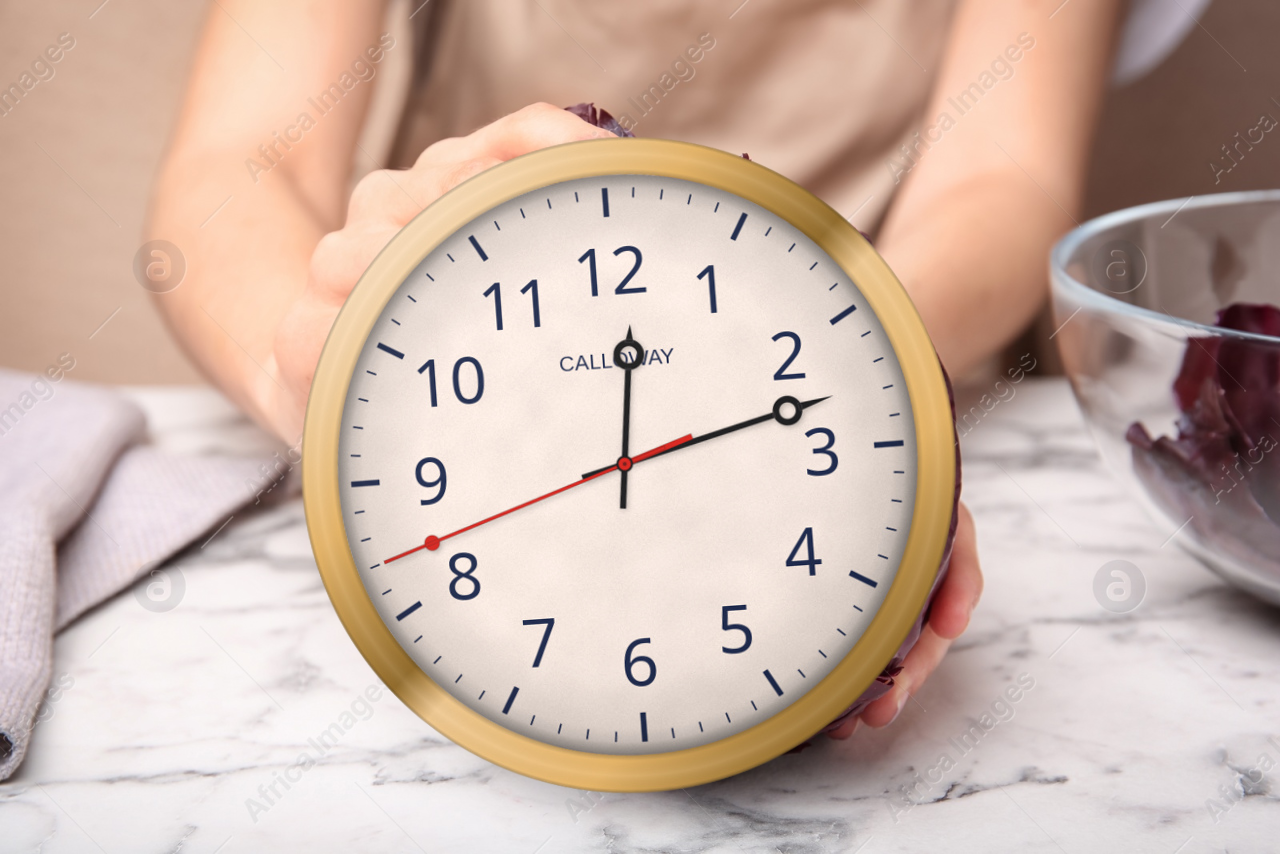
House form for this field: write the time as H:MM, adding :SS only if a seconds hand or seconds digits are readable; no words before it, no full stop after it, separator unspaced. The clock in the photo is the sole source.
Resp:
12:12:42
